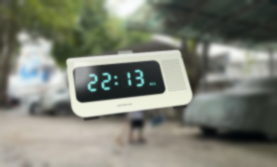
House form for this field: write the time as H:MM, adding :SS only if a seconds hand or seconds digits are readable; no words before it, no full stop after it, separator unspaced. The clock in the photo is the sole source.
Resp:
22:13
